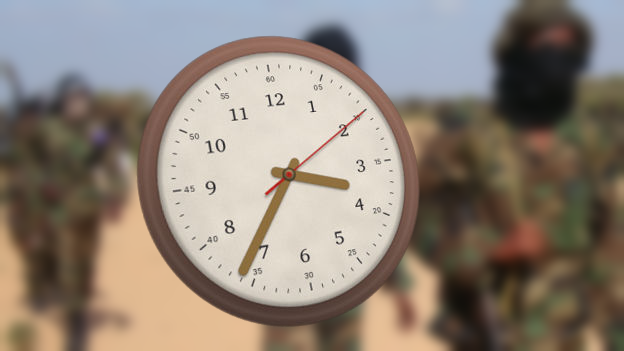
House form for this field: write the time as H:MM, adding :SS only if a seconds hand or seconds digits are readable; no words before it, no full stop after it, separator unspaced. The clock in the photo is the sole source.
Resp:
3:36:10
